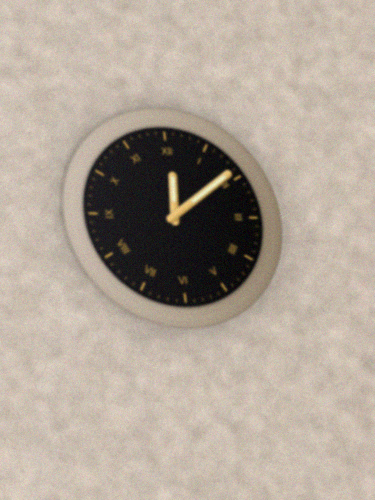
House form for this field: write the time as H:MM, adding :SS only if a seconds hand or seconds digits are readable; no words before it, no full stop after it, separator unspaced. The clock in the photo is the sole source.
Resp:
12:09
